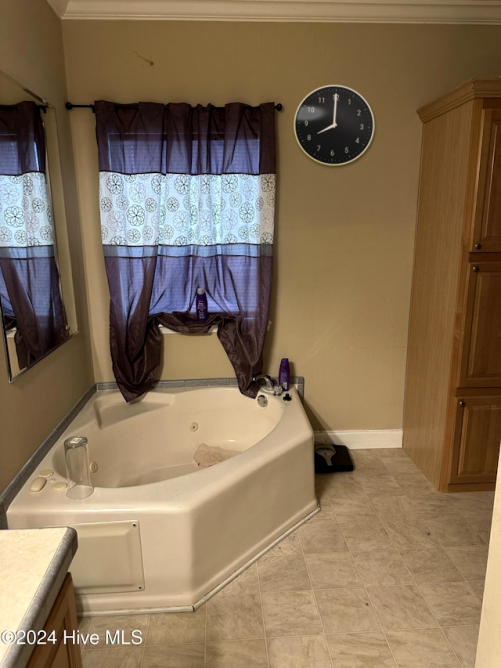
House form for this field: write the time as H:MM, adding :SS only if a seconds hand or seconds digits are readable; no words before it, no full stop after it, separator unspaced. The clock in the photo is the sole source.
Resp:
8:00
